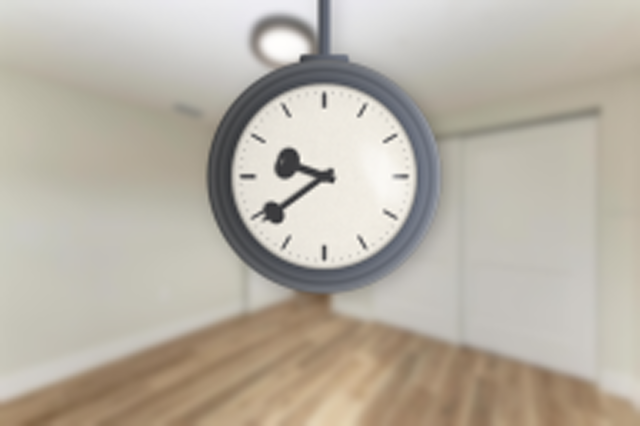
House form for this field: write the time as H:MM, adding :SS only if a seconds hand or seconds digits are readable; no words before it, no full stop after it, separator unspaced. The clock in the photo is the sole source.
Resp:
9:39
